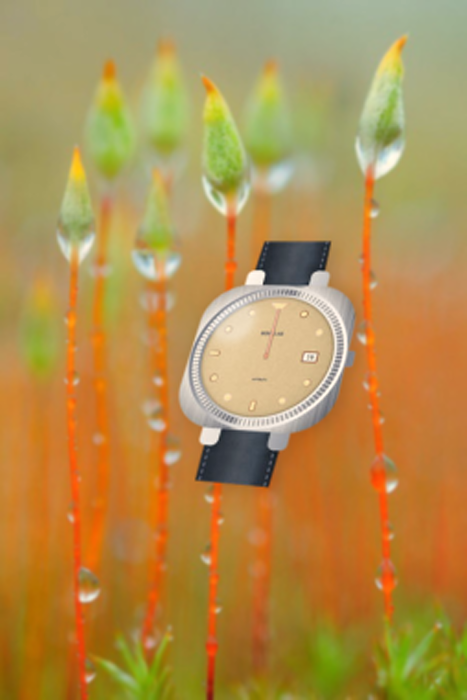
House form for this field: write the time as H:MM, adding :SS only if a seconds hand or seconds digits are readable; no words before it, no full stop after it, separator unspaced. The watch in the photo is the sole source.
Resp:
12:00
